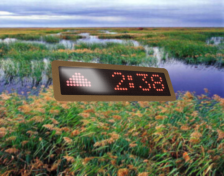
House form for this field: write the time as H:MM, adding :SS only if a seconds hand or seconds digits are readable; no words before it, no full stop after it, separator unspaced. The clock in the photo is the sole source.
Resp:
2:38
